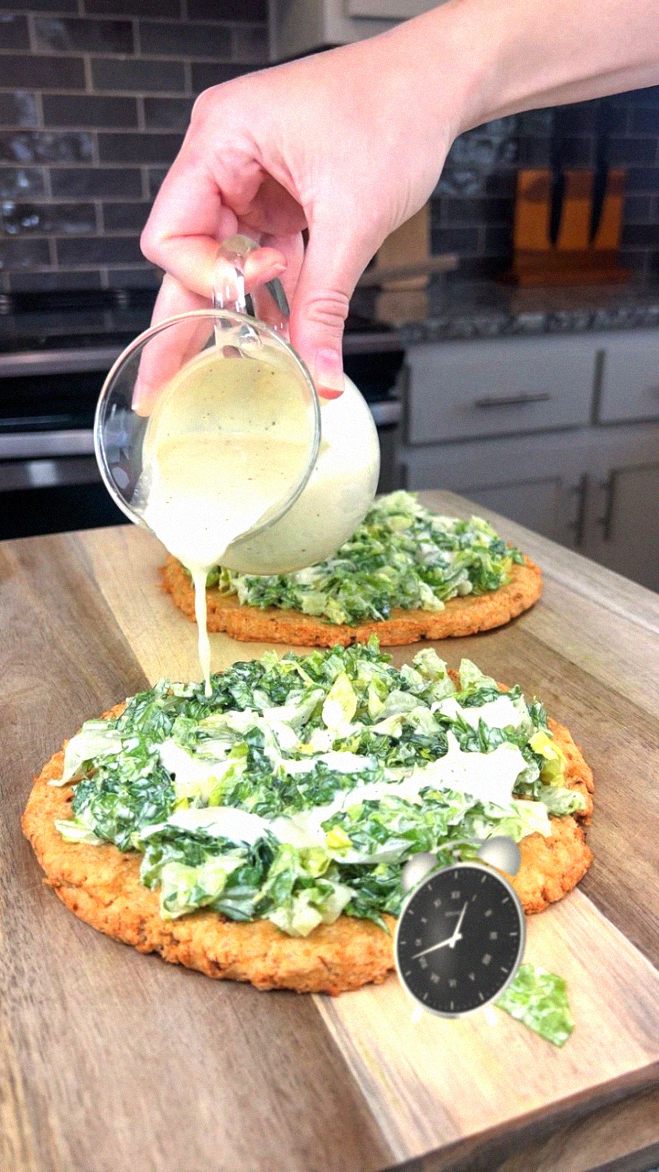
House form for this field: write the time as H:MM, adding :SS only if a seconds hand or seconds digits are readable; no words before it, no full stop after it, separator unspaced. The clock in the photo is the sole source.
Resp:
12:42
